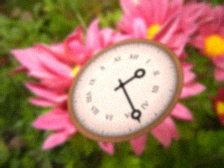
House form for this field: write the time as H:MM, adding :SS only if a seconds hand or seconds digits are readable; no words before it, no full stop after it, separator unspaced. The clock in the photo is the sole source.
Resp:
1:23
